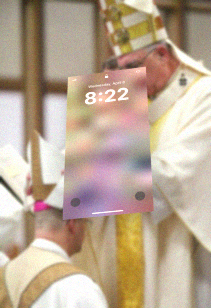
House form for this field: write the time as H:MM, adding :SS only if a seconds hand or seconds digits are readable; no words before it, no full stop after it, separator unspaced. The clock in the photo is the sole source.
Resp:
8:22
